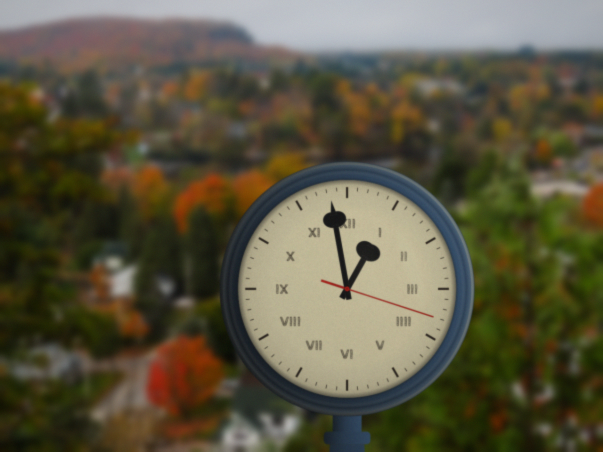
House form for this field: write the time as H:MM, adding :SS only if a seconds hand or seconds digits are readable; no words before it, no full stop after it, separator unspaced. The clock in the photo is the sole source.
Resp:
12:58:18
